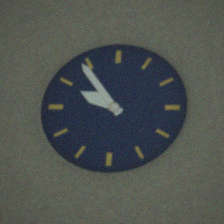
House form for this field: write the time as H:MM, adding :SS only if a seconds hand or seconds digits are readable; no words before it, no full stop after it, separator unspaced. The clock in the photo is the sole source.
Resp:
9:54
